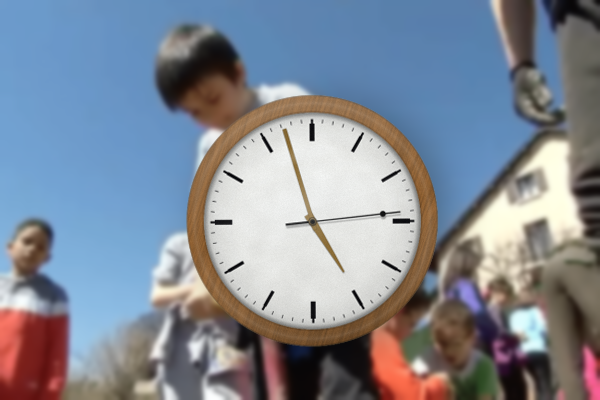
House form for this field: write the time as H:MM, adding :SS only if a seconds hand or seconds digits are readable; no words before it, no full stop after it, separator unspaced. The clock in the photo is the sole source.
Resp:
4:57:14
